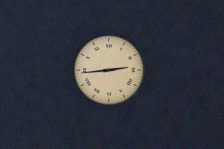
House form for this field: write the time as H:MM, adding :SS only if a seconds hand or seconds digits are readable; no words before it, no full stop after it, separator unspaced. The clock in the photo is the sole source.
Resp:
2:44
